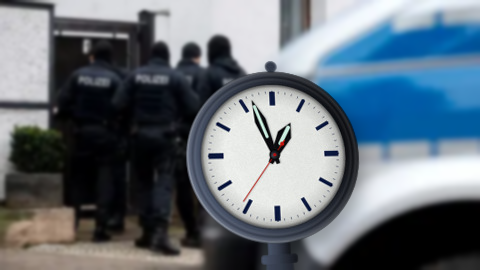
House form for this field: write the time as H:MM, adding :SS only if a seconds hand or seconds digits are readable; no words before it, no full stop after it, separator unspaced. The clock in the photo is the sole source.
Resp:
12:56:36
